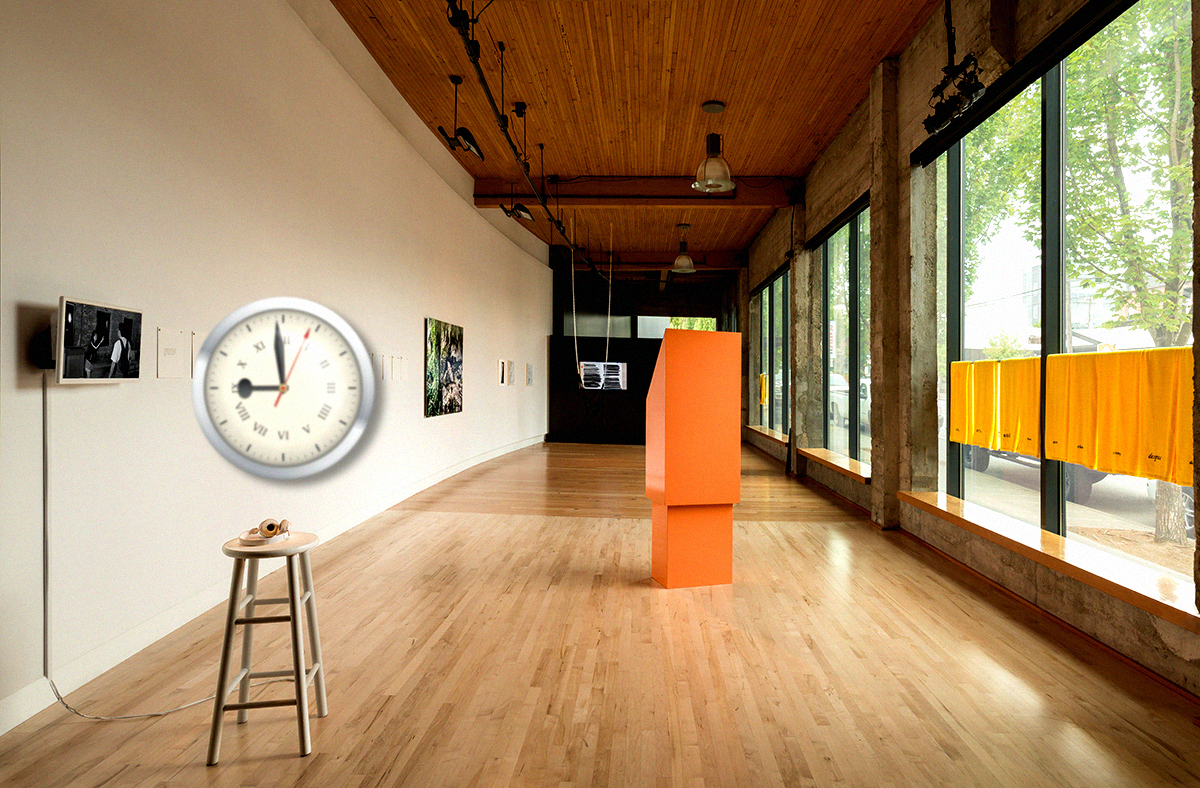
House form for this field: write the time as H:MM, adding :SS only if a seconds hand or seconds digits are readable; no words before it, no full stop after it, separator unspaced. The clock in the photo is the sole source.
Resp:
8:59:04
